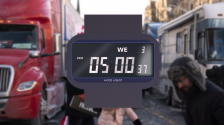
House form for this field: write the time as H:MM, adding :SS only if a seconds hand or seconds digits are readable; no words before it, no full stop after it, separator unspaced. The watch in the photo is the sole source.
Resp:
5:00:37
